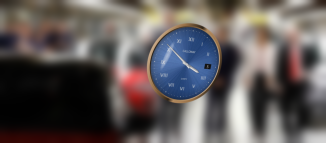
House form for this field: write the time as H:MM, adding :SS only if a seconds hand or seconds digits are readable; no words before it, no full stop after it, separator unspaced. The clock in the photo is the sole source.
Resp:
3:51
